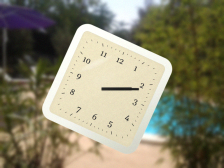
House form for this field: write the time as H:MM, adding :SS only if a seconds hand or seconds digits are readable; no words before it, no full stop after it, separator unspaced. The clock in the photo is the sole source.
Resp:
2:11
